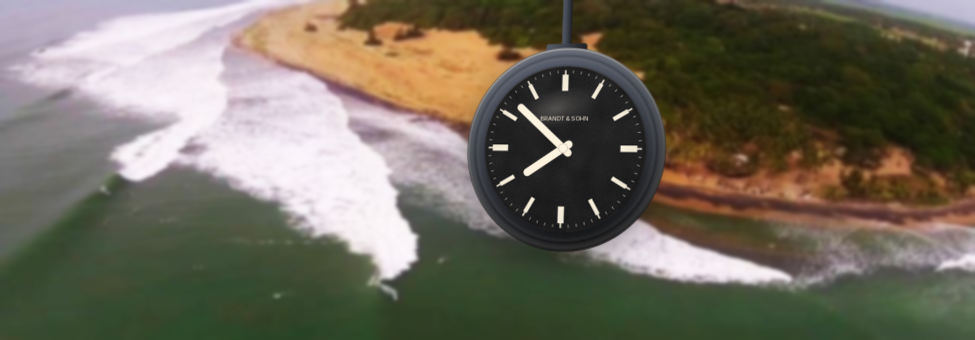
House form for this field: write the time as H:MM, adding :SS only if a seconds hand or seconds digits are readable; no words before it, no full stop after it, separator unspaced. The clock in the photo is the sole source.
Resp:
7:52
